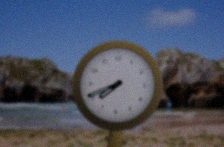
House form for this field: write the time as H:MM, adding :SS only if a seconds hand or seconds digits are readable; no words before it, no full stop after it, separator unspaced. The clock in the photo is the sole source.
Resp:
7:41
